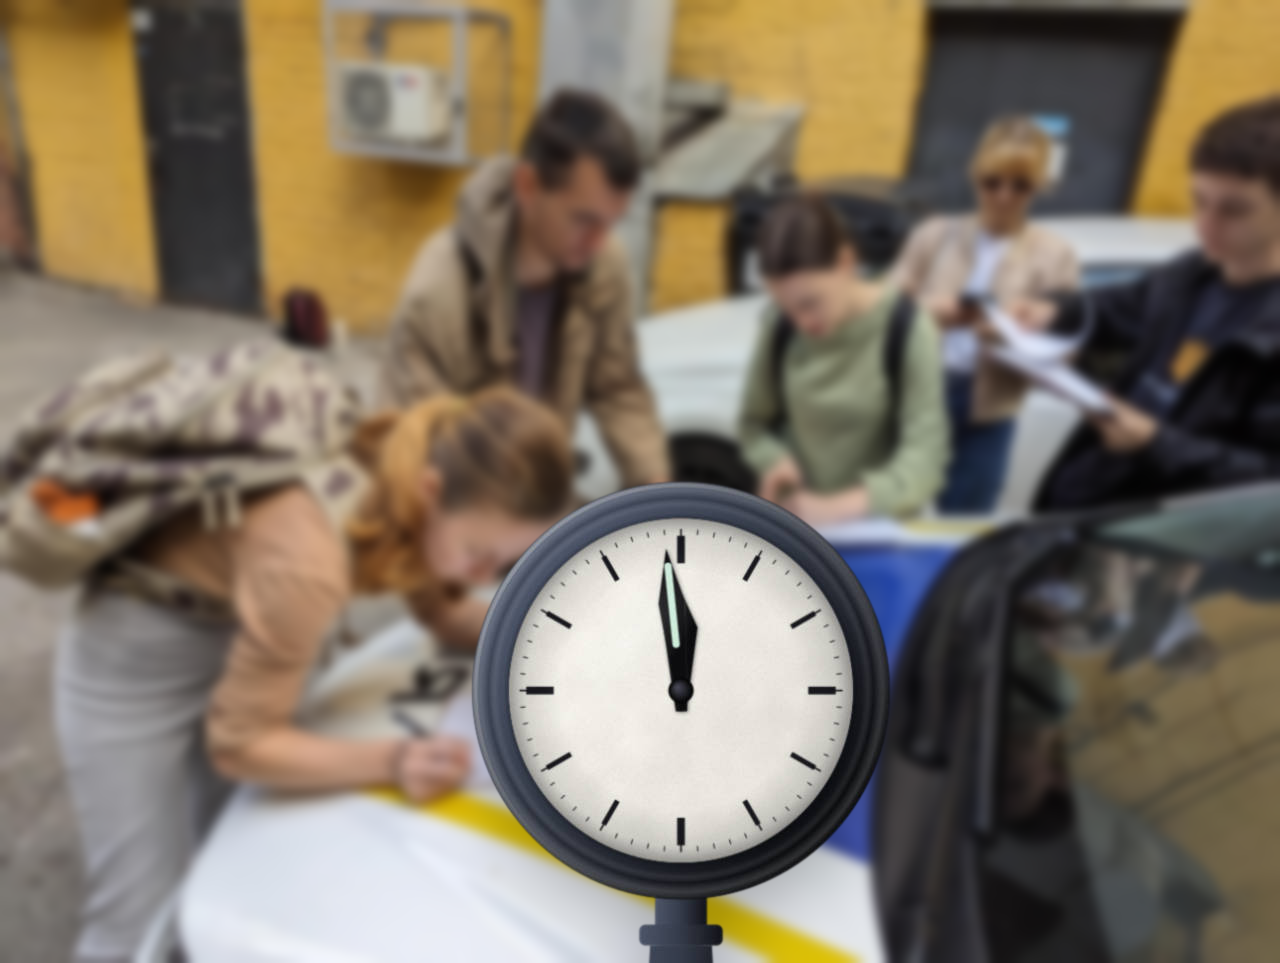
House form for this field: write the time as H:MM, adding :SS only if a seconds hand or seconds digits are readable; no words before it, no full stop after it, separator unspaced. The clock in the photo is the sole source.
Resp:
11:59
